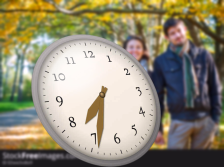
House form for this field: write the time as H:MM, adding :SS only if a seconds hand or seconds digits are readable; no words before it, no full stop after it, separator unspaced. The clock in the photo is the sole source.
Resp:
7:34
